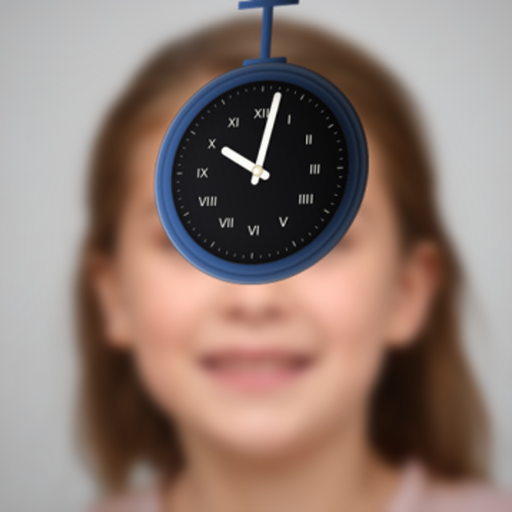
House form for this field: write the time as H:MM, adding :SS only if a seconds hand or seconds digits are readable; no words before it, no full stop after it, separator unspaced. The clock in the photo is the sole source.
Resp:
10:02
